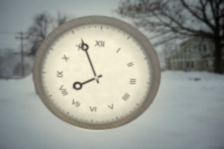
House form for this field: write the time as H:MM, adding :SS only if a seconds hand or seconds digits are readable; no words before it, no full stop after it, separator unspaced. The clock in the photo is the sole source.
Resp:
7:56
